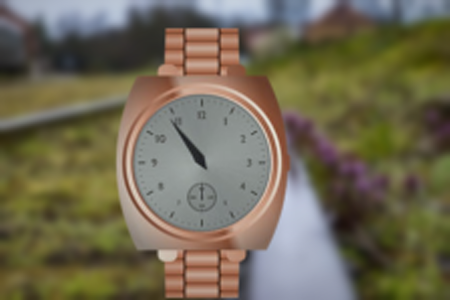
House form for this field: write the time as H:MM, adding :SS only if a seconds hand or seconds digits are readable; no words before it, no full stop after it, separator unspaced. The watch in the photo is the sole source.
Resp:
10:54
